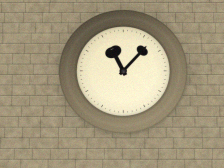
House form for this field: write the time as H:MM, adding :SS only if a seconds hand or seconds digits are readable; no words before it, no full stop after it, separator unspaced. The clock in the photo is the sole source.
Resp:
11:07
